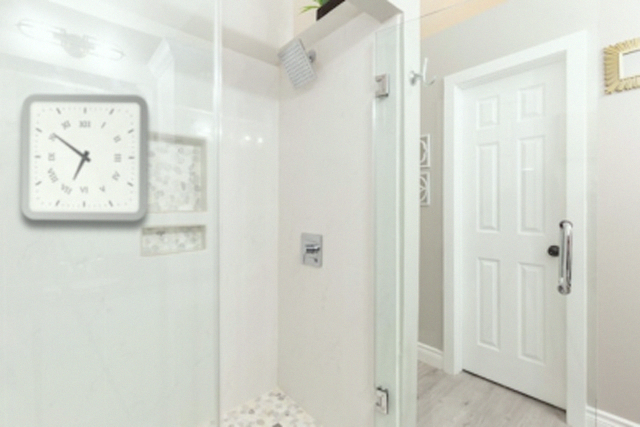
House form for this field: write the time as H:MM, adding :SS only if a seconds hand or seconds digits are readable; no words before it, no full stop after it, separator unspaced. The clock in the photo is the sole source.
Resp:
6:51
